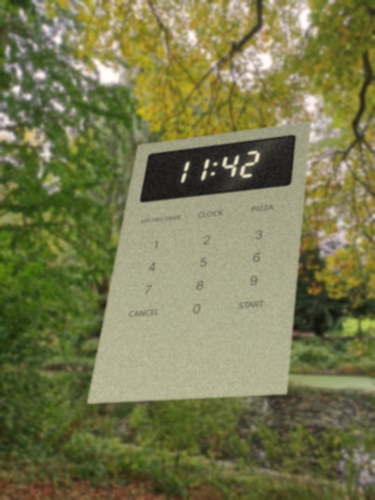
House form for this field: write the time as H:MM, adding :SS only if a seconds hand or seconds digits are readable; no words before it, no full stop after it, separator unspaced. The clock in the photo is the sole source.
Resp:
11:42
